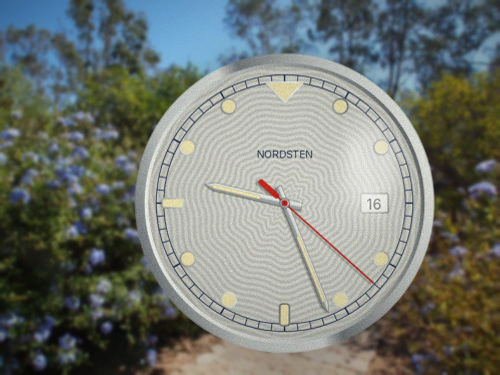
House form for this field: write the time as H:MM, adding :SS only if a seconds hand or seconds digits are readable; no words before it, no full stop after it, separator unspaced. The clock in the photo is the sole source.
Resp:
9:26:22
